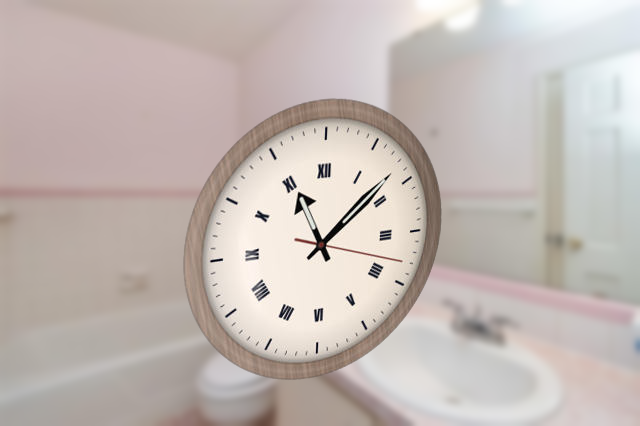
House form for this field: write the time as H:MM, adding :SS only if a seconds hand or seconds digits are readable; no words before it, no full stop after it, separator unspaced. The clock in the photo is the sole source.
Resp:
11:08:18
